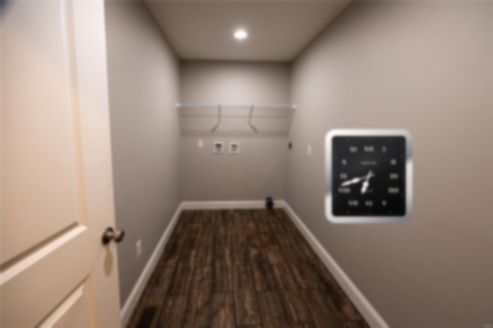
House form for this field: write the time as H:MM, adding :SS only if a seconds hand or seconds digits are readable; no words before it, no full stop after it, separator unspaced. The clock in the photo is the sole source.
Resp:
6:42
